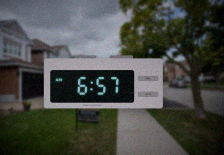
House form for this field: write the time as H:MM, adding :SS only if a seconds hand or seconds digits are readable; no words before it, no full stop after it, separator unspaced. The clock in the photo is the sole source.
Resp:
6:57
